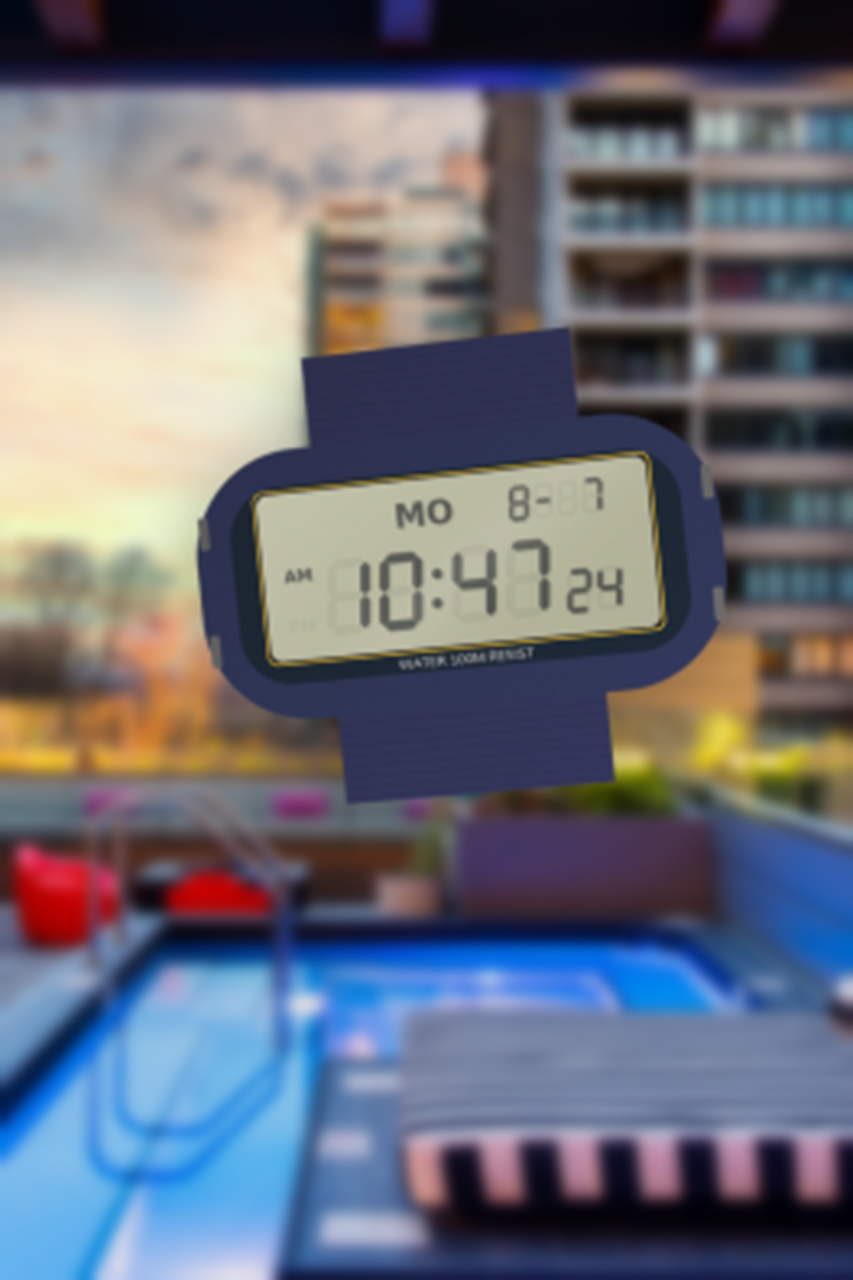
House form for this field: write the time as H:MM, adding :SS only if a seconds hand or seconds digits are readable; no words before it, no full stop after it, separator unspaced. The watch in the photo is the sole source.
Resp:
10:47:24
